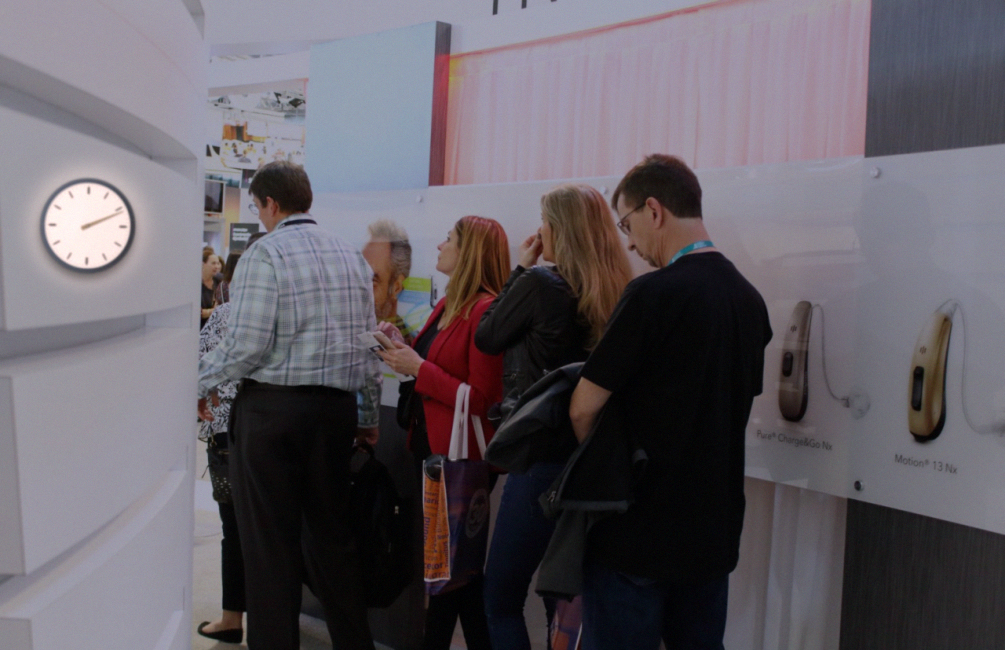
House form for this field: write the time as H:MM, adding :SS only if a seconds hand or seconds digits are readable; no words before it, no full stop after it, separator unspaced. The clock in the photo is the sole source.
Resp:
2:11
